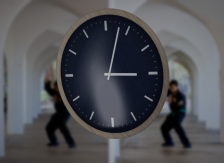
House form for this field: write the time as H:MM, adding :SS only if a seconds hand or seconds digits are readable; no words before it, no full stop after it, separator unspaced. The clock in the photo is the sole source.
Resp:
3:03
